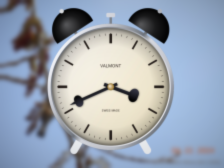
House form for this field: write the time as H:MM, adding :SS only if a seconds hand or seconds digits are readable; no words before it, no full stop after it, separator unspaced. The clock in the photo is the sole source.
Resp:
3:41
